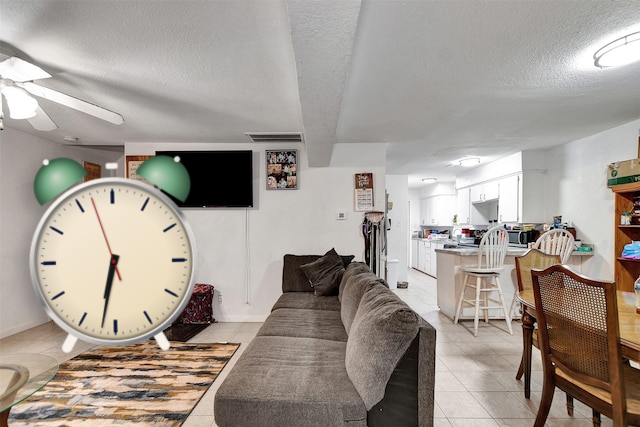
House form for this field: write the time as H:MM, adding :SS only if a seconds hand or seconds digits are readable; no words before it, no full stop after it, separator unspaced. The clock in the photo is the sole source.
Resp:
6:31:57
